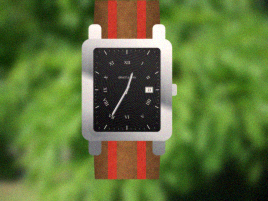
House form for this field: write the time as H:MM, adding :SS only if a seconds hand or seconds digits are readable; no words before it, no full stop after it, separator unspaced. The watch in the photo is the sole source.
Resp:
12:35
